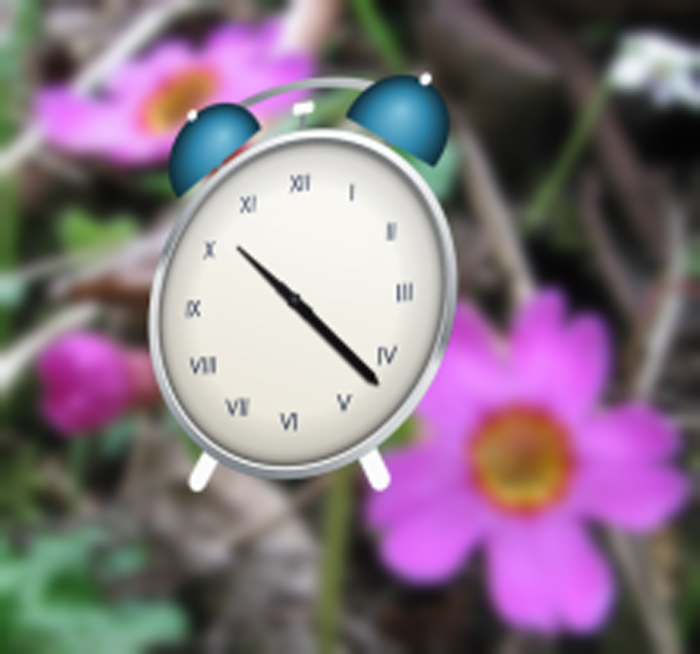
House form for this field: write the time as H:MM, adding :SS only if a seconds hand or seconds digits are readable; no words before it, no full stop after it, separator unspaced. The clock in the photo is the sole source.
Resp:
10:22
